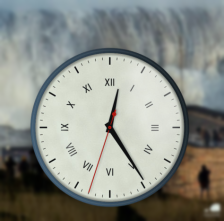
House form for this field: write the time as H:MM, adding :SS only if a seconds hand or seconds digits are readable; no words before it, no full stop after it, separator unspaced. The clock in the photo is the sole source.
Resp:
12:24:33
